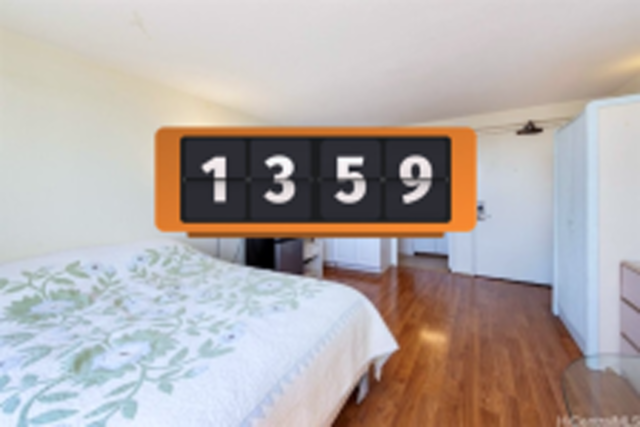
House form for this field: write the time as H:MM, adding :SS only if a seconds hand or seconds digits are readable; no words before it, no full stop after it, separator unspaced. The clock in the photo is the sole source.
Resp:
13:59
